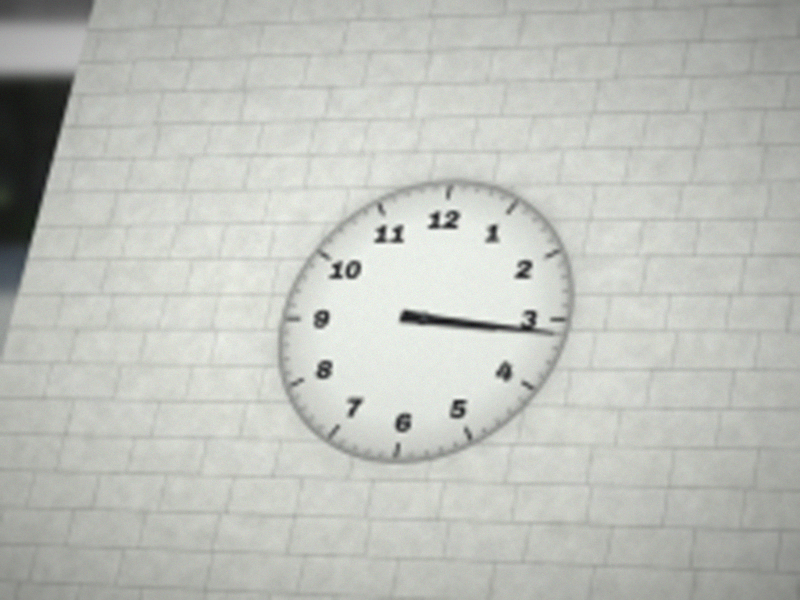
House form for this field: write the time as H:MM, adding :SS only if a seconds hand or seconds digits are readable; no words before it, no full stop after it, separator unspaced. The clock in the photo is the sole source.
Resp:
3:16
